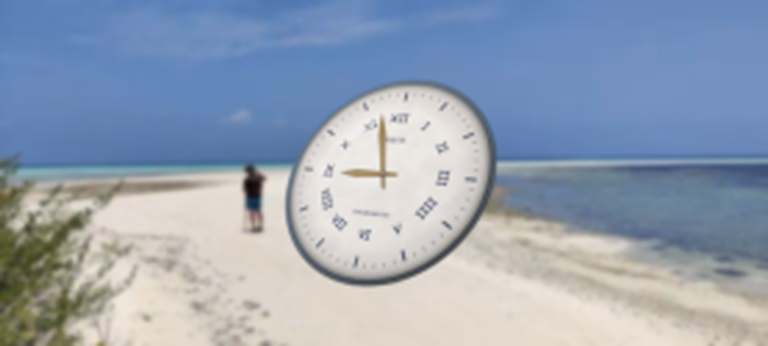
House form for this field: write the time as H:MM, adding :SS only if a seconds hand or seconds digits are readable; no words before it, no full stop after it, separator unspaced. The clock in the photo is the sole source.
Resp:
8:57
